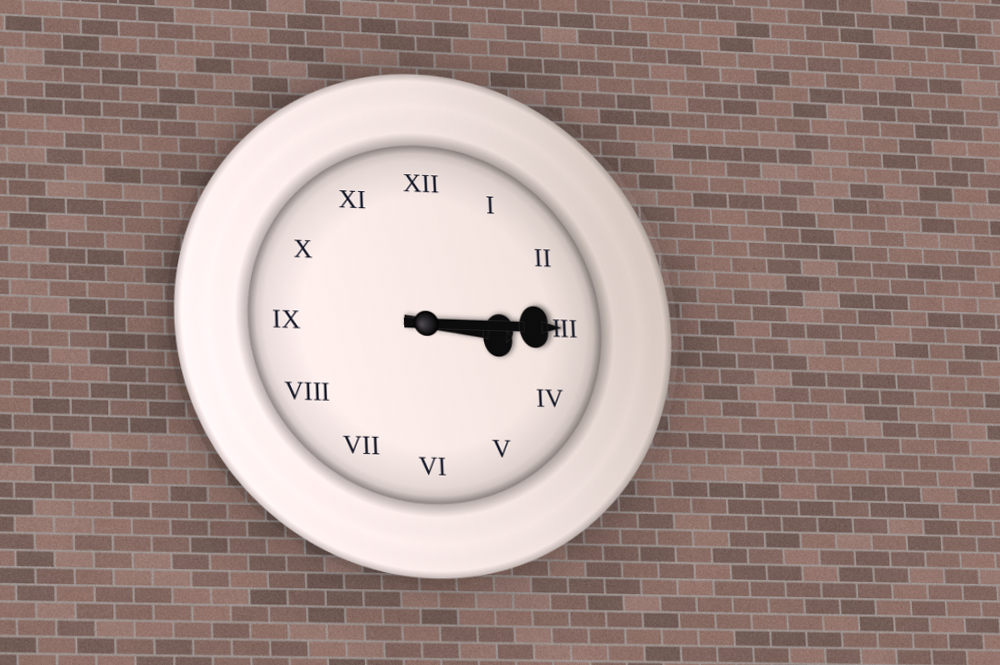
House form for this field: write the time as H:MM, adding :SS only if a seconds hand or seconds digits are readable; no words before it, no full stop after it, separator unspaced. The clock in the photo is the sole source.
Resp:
3:15
